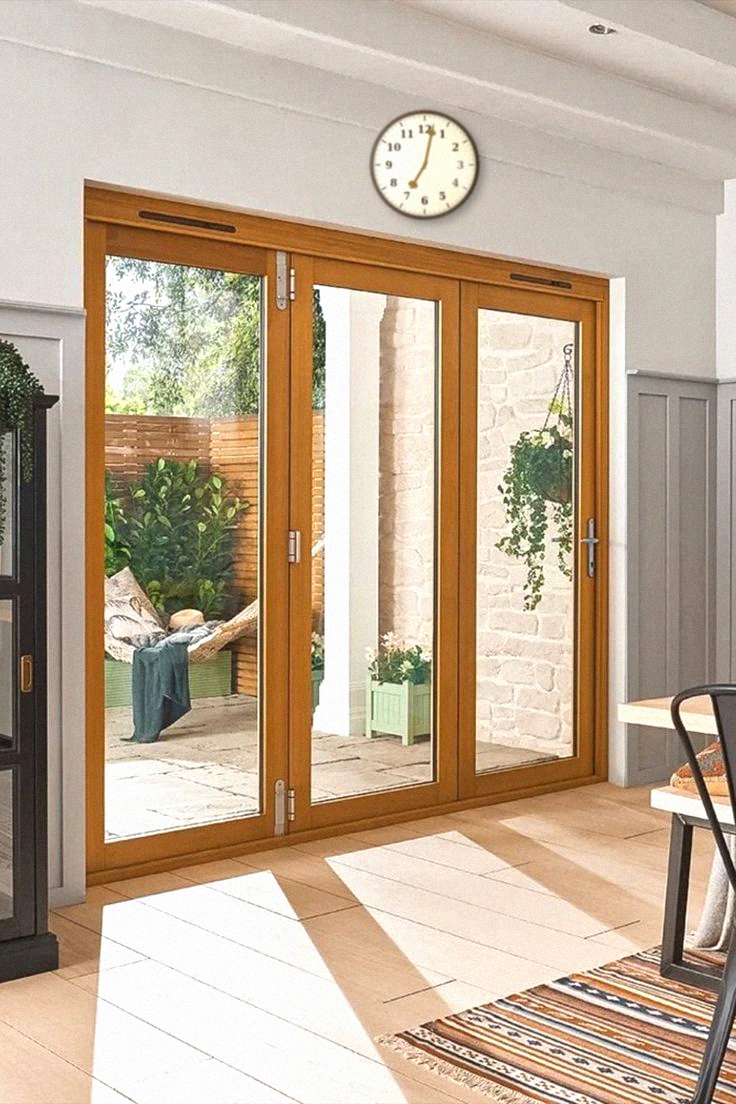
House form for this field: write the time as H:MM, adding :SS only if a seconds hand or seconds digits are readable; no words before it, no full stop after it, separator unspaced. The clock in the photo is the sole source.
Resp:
7:02
